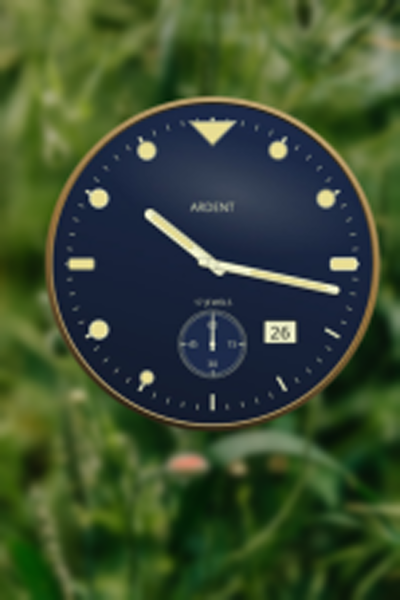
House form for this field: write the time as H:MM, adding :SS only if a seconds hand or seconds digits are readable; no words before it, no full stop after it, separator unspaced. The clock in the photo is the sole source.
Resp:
10:17
